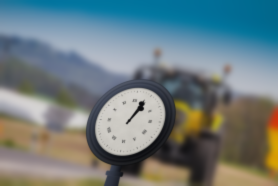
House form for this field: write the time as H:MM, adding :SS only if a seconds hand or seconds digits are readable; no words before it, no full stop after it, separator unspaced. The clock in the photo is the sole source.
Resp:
1:04
